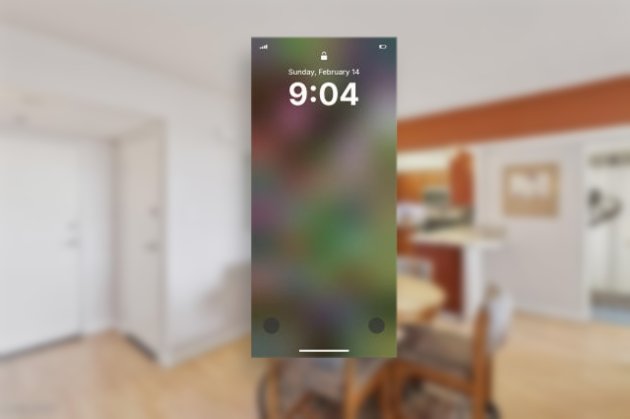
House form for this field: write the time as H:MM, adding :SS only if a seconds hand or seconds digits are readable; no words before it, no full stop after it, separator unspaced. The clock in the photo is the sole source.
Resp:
9:04
